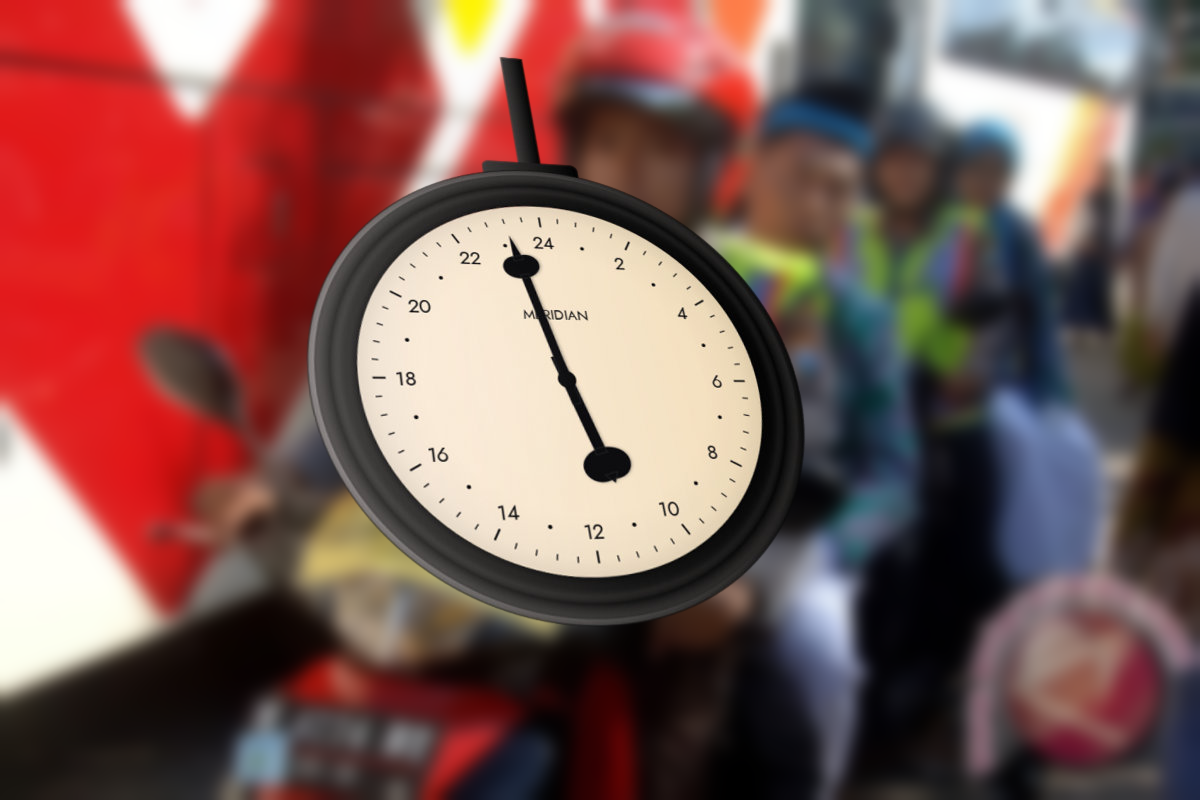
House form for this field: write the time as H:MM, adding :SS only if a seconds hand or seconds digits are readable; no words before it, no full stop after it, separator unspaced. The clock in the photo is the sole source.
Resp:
10:58
